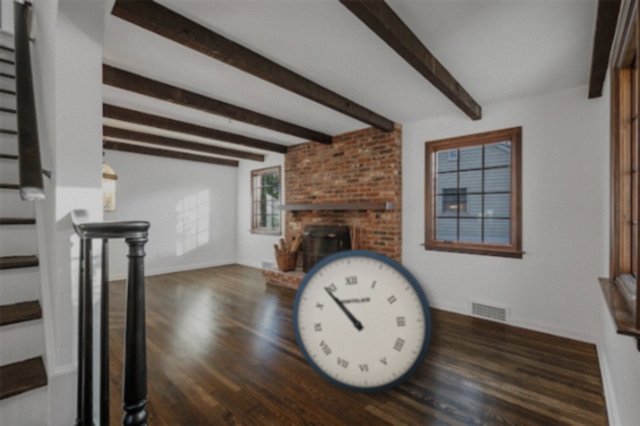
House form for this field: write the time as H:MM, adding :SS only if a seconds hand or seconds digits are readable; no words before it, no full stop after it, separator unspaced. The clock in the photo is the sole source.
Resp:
10:54
